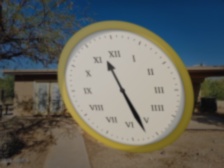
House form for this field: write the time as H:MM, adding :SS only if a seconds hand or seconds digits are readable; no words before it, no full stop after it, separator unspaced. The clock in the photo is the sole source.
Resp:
11:27
